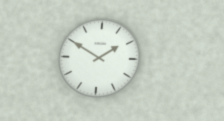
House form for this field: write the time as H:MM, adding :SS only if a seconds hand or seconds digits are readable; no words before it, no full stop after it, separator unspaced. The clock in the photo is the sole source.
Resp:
1:50
